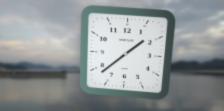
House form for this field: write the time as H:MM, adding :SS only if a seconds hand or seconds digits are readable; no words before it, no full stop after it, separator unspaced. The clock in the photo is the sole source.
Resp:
1:38
